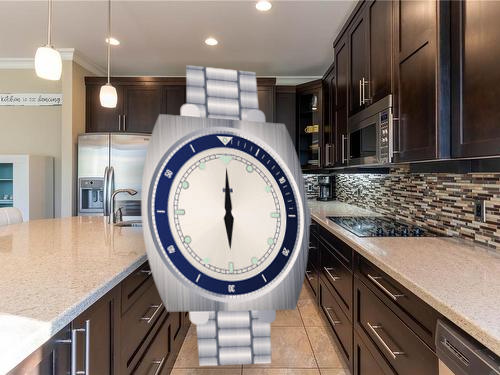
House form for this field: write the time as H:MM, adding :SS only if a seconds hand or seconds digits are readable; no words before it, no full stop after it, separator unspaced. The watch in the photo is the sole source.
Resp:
6:00
